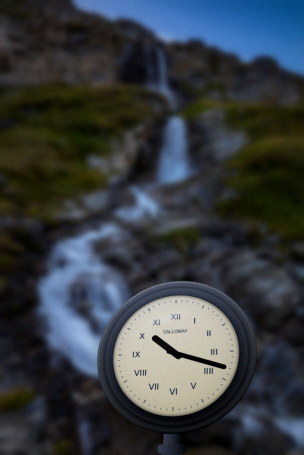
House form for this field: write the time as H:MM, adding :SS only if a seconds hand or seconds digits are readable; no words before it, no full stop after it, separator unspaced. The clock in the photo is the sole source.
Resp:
10:18
